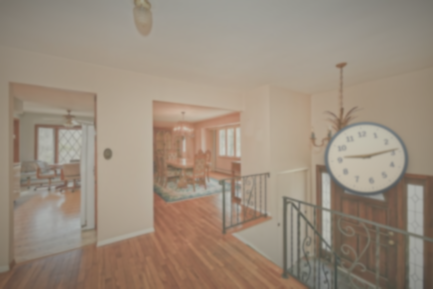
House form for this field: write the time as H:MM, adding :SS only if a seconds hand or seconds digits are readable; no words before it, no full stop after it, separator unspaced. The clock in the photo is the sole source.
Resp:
9:14
